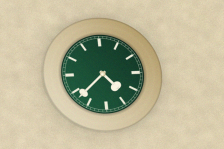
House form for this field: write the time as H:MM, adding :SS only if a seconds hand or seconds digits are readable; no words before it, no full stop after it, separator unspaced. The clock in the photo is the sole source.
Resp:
4:38
